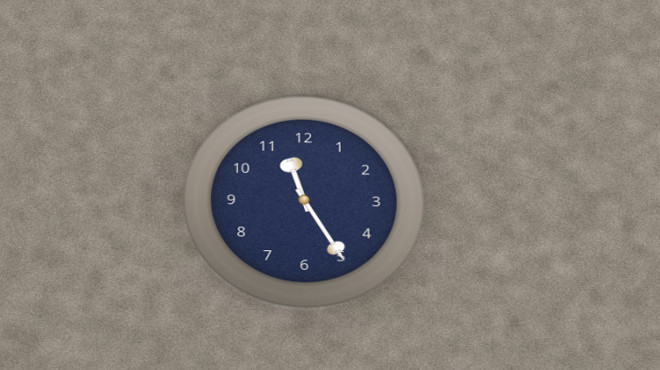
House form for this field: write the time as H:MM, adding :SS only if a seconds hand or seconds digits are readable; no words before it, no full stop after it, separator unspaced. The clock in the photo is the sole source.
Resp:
11:25
